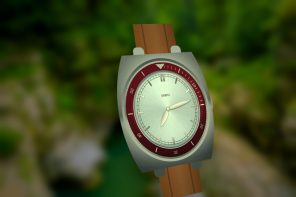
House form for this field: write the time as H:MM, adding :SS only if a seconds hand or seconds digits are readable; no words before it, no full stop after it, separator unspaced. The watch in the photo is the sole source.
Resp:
7:13
